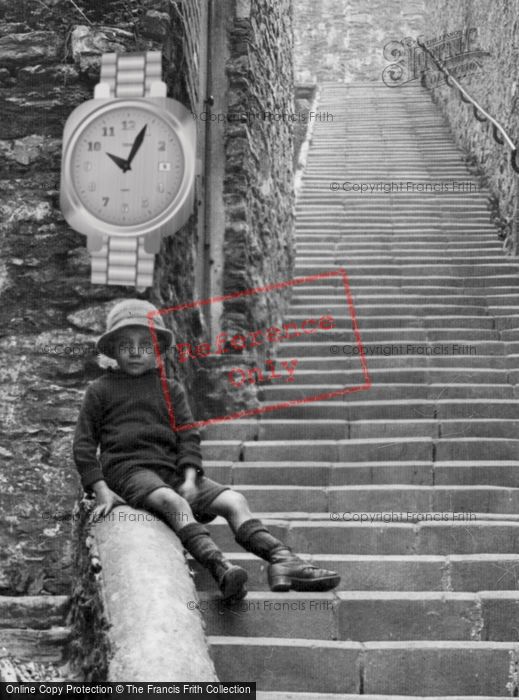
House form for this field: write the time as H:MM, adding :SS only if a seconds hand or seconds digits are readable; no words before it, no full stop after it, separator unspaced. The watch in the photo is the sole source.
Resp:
10:04
